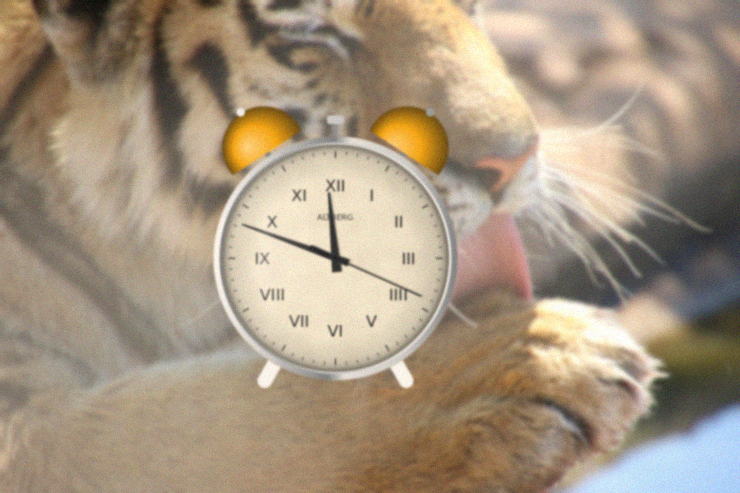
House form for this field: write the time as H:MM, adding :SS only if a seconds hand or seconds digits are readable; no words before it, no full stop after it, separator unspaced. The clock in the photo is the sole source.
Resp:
11:48:19
